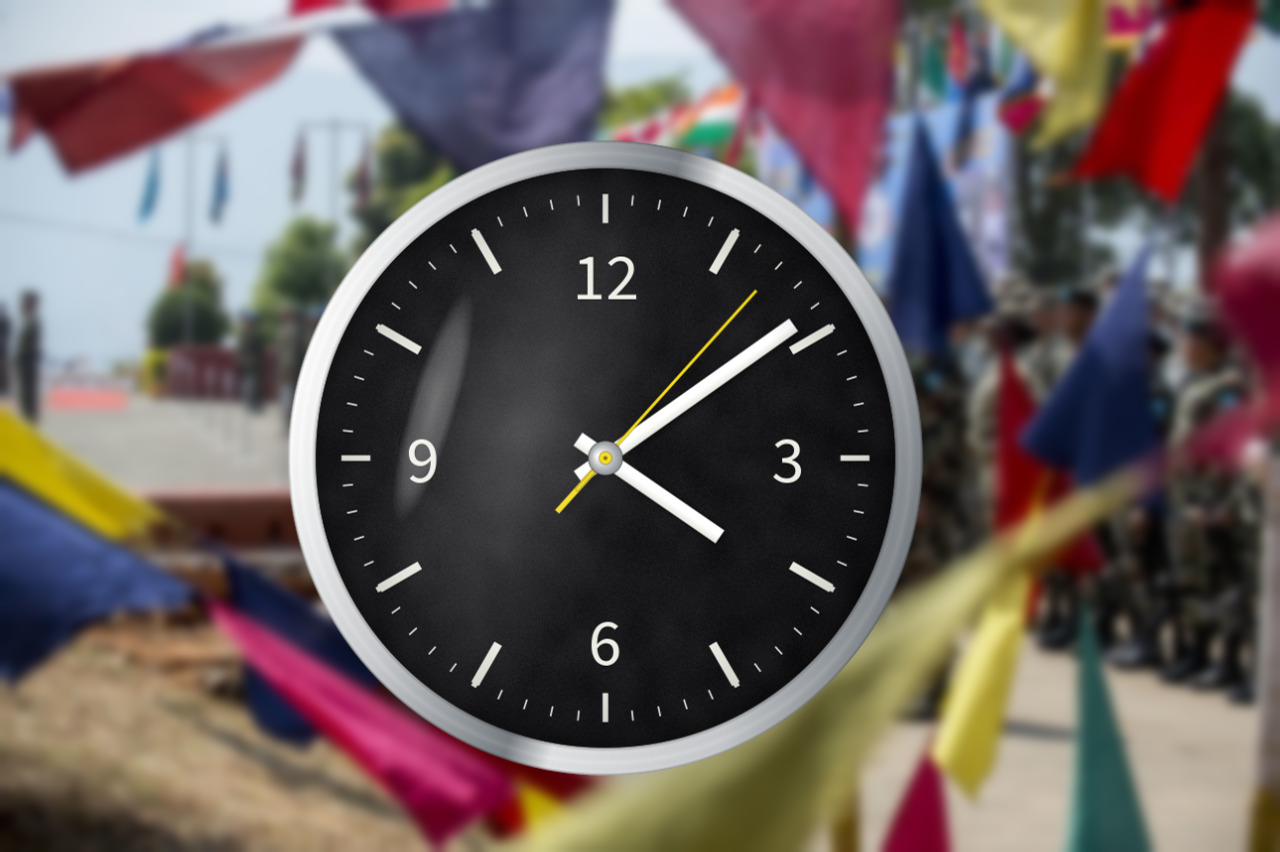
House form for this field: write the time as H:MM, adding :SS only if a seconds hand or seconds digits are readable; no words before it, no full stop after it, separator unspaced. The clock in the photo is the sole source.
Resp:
4:09:07
